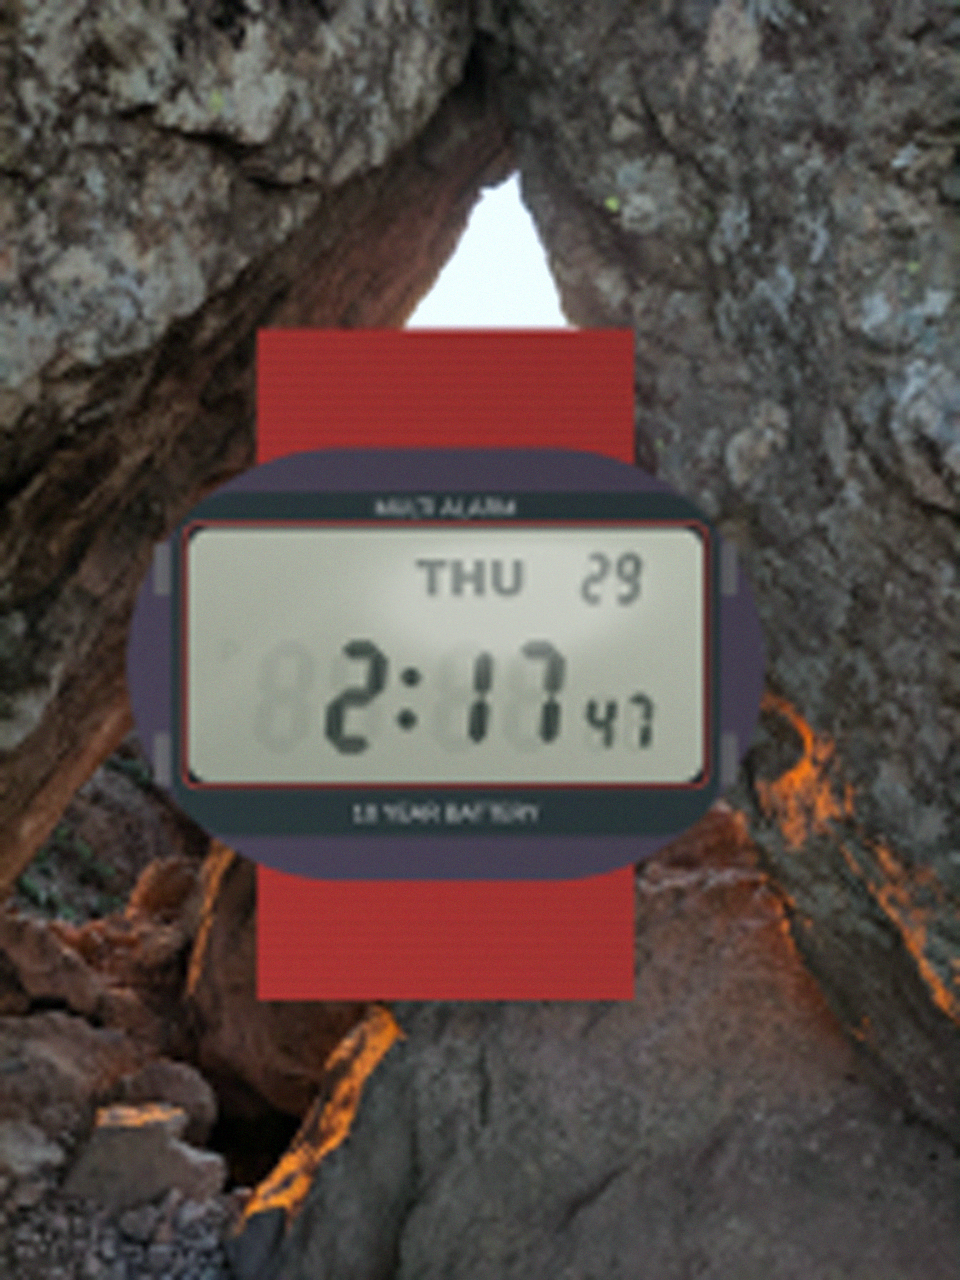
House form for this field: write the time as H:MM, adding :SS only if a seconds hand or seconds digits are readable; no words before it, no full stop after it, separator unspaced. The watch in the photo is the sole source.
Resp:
2:17:47
